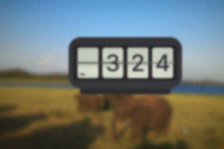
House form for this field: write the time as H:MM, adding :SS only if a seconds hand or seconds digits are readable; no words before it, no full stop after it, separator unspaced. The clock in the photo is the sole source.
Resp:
3:24
